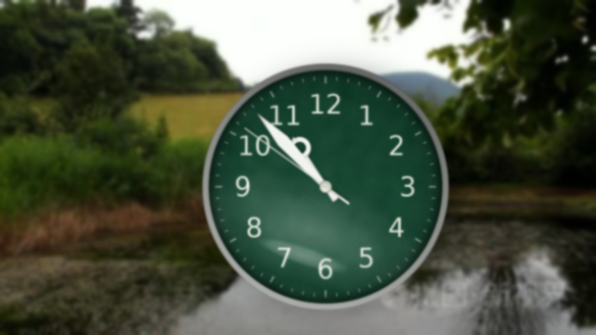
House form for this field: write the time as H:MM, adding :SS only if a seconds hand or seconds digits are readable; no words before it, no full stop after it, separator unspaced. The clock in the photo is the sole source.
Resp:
10:52:51
